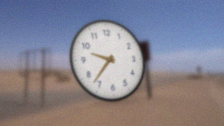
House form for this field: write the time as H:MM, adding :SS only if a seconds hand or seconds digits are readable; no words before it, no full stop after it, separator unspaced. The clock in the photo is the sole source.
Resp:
9:37
